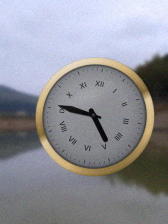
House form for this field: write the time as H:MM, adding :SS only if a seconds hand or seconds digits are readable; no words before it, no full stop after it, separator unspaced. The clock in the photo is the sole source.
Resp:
4:46
